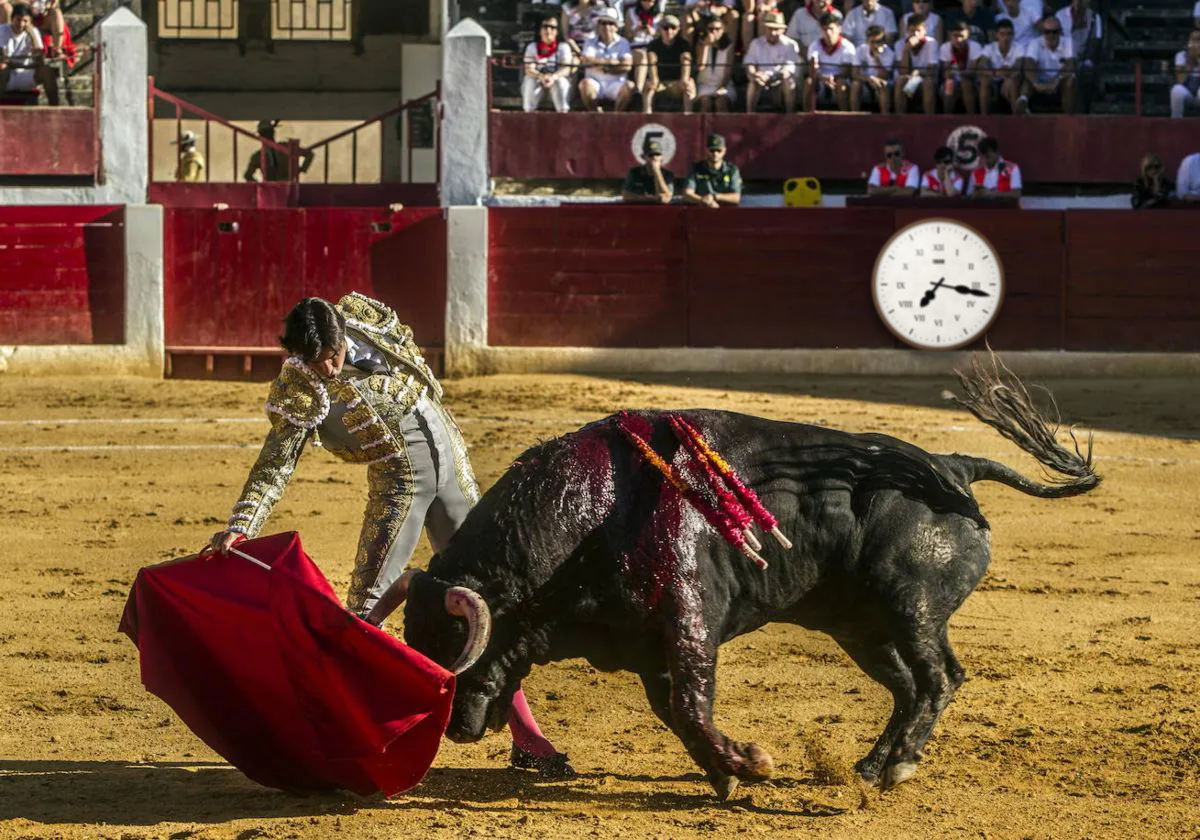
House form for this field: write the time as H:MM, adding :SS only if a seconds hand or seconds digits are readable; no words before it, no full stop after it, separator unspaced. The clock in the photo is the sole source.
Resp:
7:17
